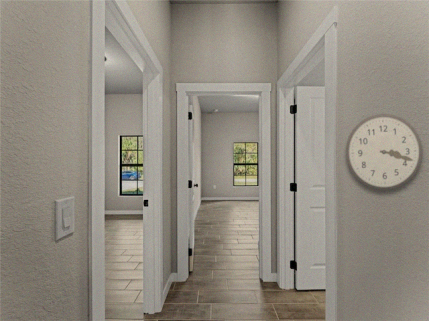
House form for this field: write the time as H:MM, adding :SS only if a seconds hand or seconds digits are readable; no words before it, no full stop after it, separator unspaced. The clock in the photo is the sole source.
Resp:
3:18
